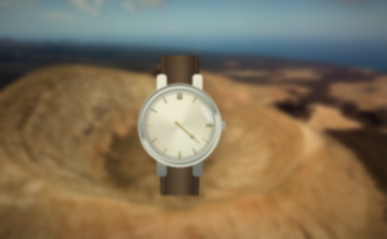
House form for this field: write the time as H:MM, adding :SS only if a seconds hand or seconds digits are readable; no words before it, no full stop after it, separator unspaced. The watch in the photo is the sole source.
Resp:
4:22
